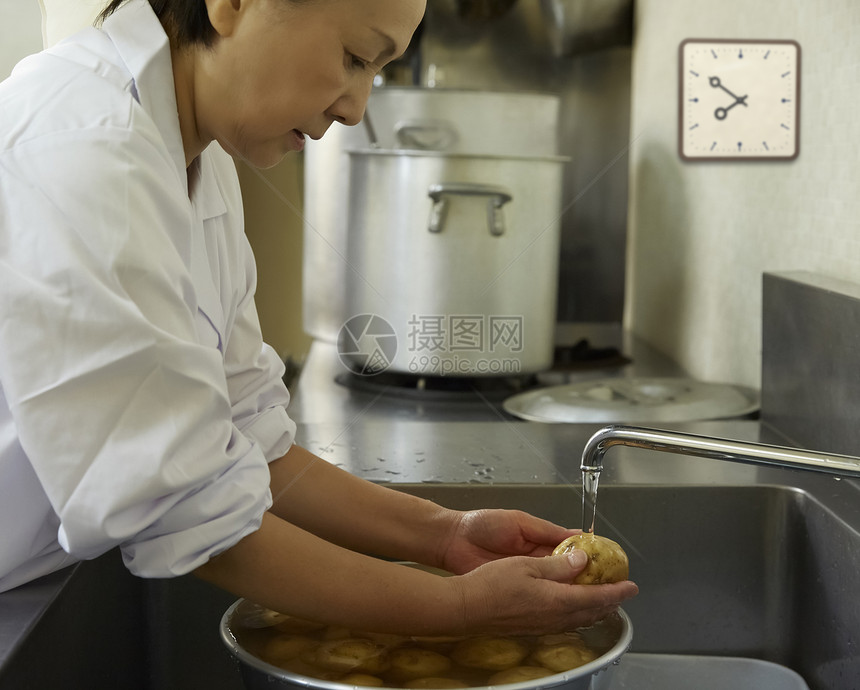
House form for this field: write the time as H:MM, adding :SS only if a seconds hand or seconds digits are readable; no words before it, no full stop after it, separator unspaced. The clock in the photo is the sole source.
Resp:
7:51
